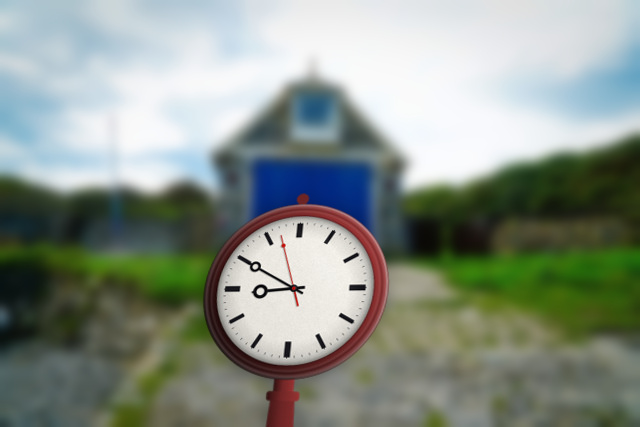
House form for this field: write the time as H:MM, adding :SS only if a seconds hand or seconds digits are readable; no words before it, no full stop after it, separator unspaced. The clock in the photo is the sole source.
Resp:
8:49:57
